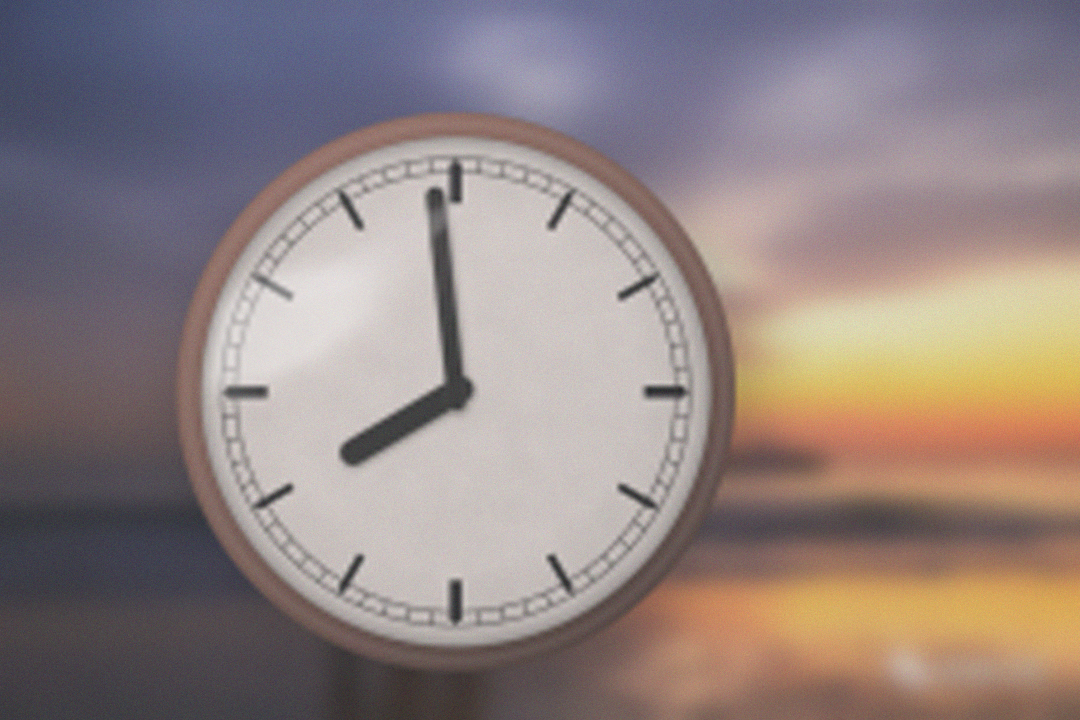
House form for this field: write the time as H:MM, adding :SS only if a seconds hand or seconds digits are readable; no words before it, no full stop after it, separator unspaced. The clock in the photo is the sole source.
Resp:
7:59
